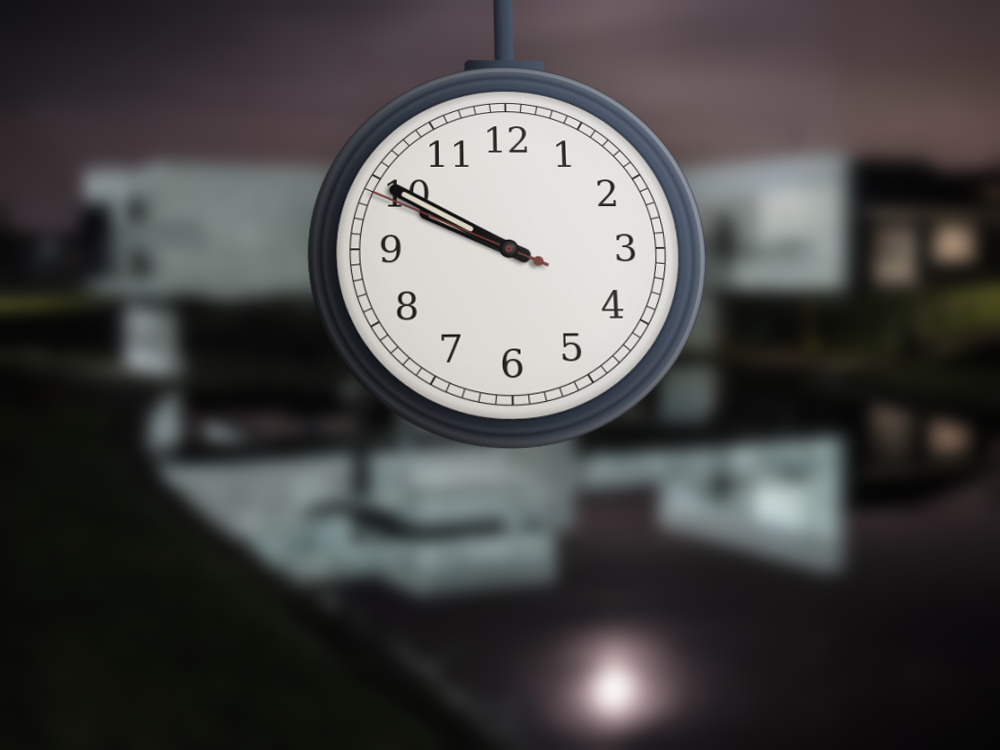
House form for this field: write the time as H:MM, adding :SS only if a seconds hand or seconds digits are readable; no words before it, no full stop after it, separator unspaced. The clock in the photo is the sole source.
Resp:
9:49:49
